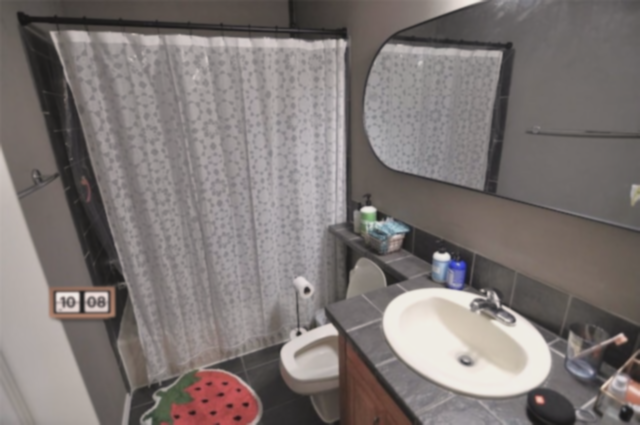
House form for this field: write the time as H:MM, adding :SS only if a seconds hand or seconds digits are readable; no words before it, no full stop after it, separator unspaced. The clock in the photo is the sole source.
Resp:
10:08
